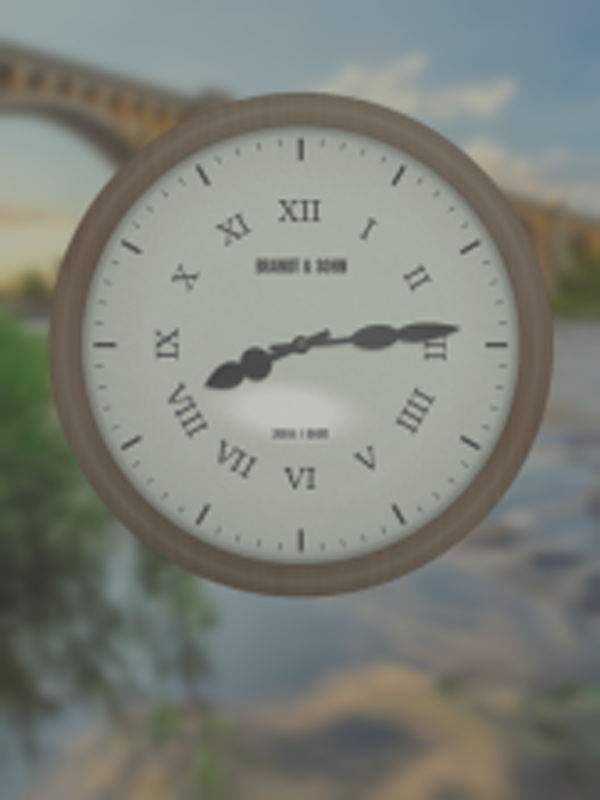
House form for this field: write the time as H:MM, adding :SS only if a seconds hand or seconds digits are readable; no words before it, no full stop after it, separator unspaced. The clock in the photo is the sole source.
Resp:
8:14
